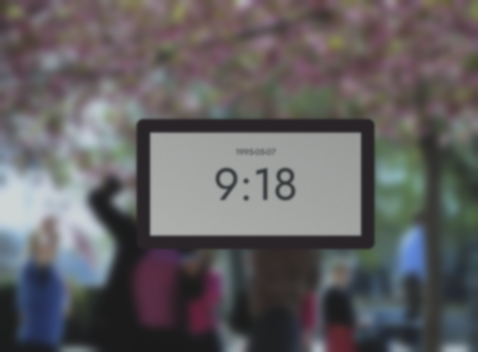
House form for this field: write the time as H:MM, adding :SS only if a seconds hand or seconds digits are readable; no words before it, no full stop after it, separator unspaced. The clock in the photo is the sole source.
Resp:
9:18
